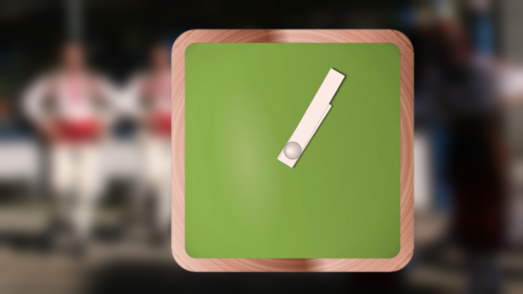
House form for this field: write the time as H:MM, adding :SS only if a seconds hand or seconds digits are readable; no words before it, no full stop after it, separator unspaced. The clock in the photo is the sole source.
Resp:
1:05
